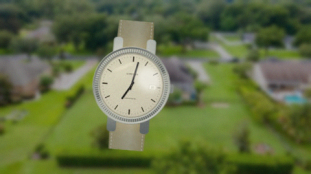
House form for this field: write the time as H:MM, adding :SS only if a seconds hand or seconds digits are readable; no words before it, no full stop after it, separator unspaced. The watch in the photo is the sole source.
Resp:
7:02
